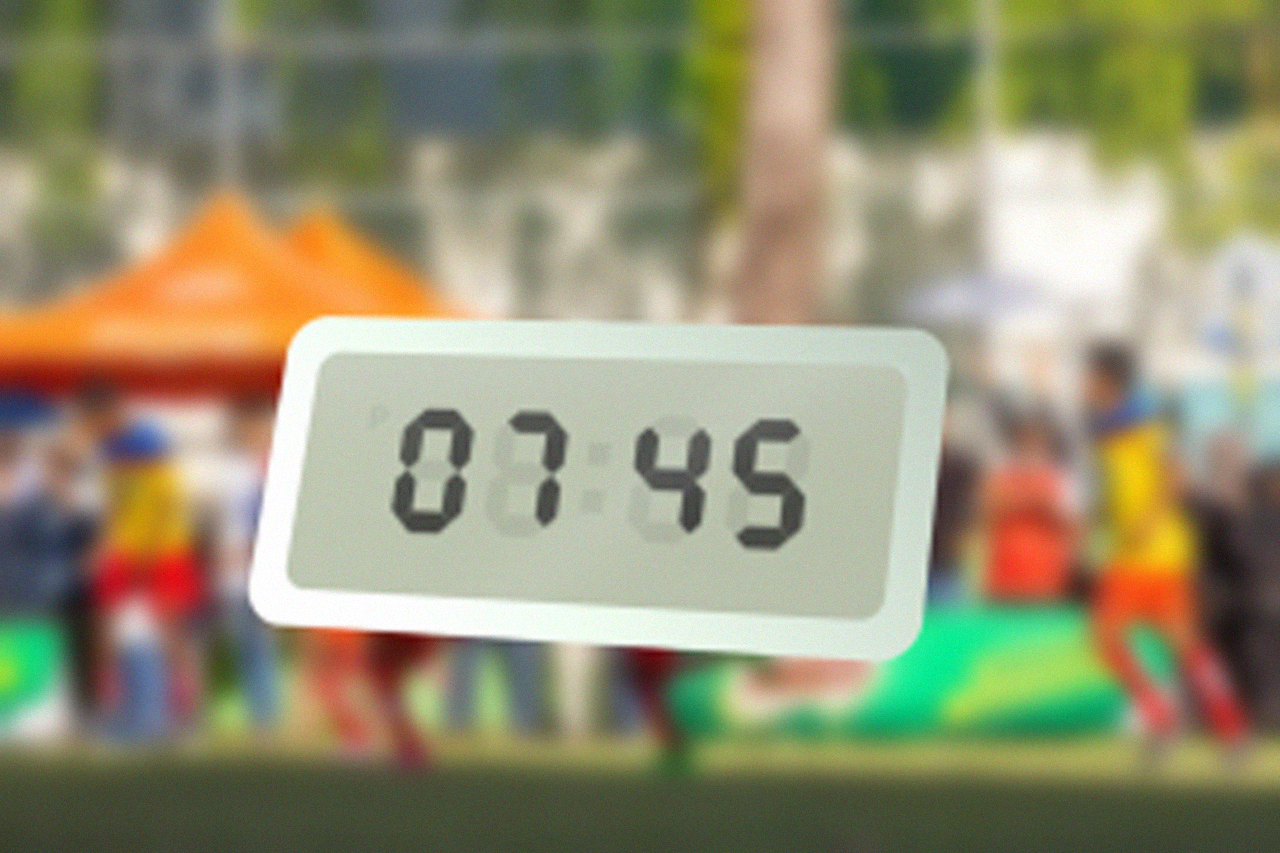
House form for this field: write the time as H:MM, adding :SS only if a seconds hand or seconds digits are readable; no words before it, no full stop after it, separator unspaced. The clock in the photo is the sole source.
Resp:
7:45
